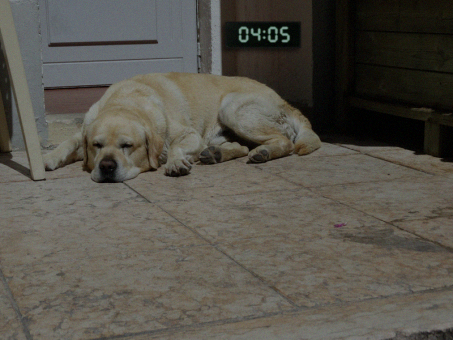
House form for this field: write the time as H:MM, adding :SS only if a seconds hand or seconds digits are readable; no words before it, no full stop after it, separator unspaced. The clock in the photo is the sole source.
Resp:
4:05
